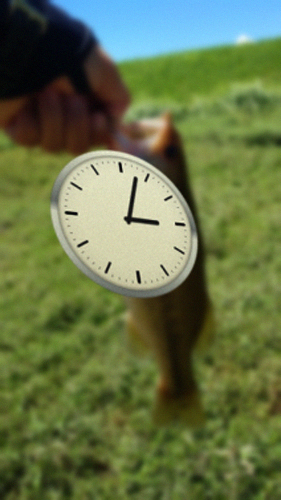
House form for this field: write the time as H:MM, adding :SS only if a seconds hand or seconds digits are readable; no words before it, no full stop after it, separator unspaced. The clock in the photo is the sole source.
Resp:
3:03
